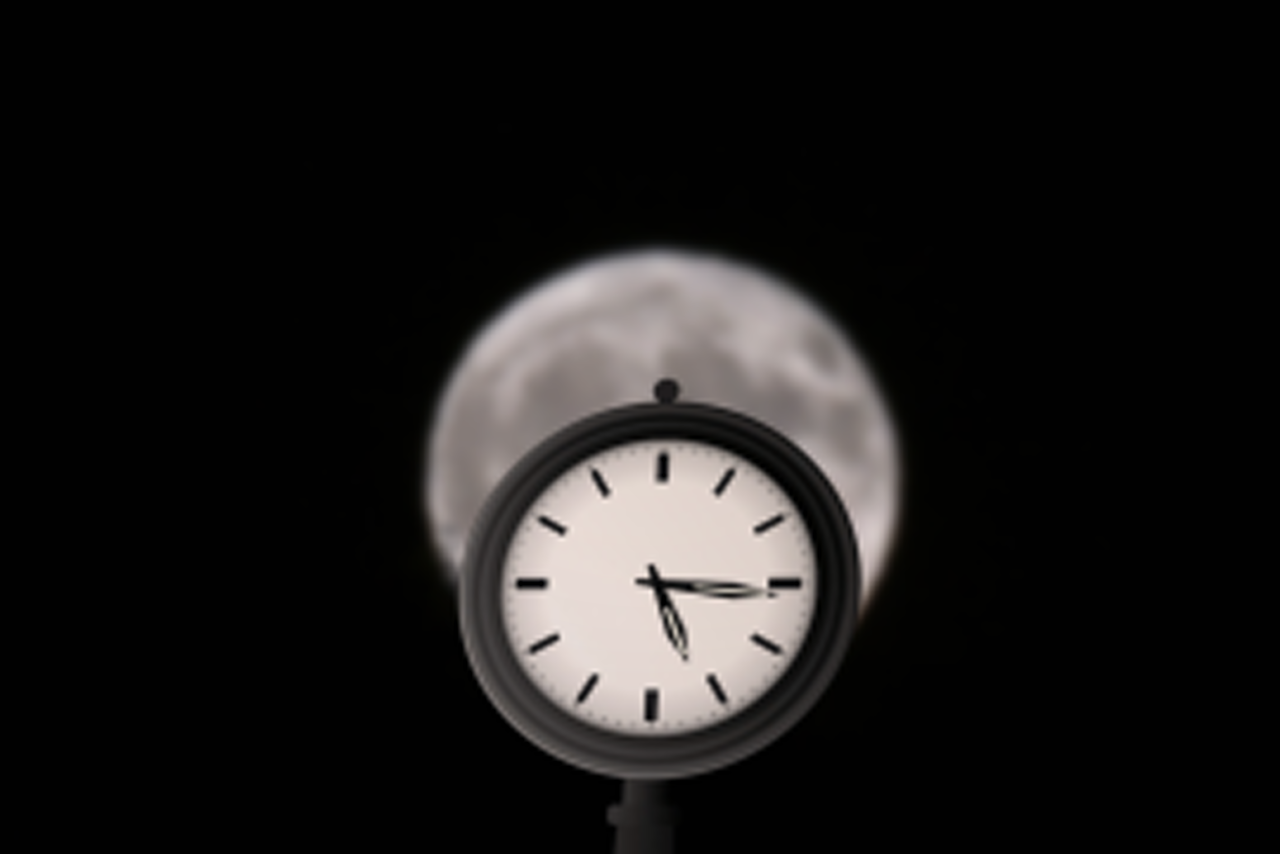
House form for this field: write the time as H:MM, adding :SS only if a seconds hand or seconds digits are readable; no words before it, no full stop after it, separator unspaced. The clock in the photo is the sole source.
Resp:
5:16
